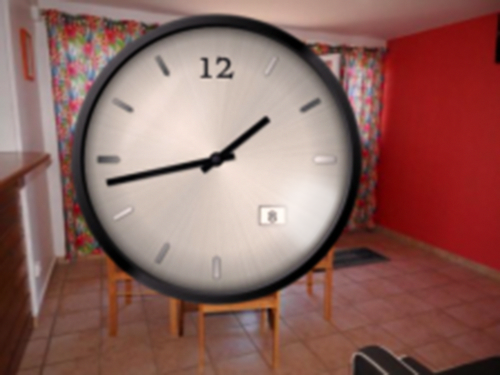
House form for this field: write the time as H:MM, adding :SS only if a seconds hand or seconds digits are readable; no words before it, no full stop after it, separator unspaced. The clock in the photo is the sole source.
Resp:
1:43
